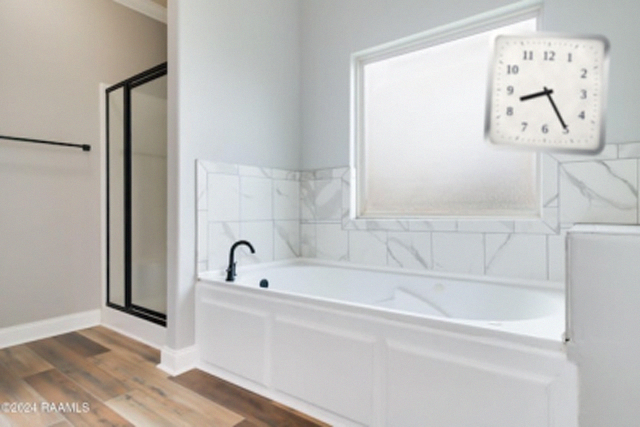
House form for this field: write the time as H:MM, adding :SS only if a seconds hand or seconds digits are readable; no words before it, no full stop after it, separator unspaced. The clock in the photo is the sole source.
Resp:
8:25
